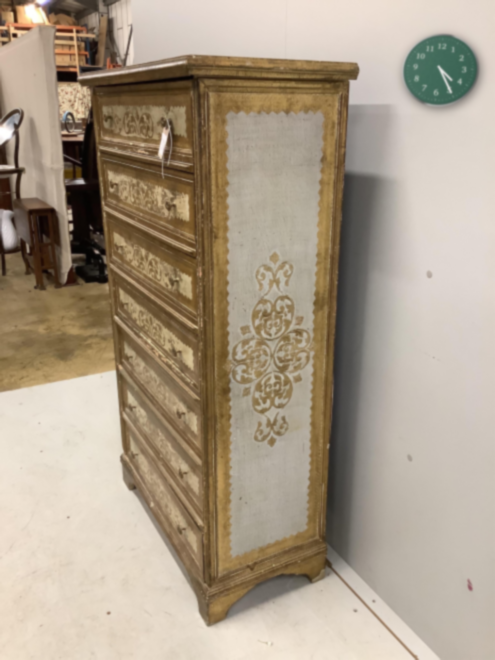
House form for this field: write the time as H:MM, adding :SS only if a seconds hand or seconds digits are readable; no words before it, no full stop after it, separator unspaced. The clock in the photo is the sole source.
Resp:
4:25
